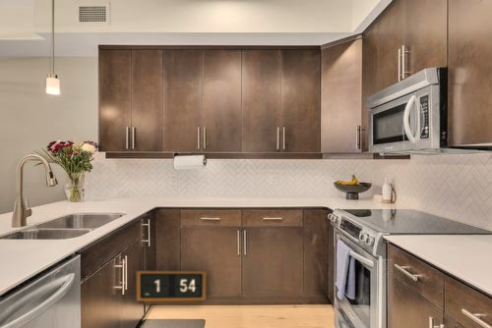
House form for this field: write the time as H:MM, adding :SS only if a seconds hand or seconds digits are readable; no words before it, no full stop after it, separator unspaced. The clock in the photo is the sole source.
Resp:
1:54
